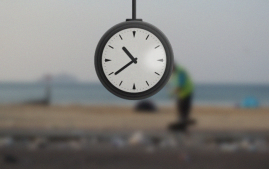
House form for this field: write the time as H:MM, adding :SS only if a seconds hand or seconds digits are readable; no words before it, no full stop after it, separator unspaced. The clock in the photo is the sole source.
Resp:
10:39
